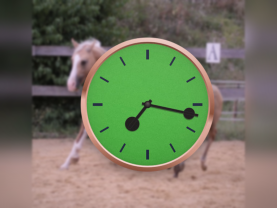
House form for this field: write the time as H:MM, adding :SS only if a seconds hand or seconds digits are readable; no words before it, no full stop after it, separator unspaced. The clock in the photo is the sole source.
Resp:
7:17
